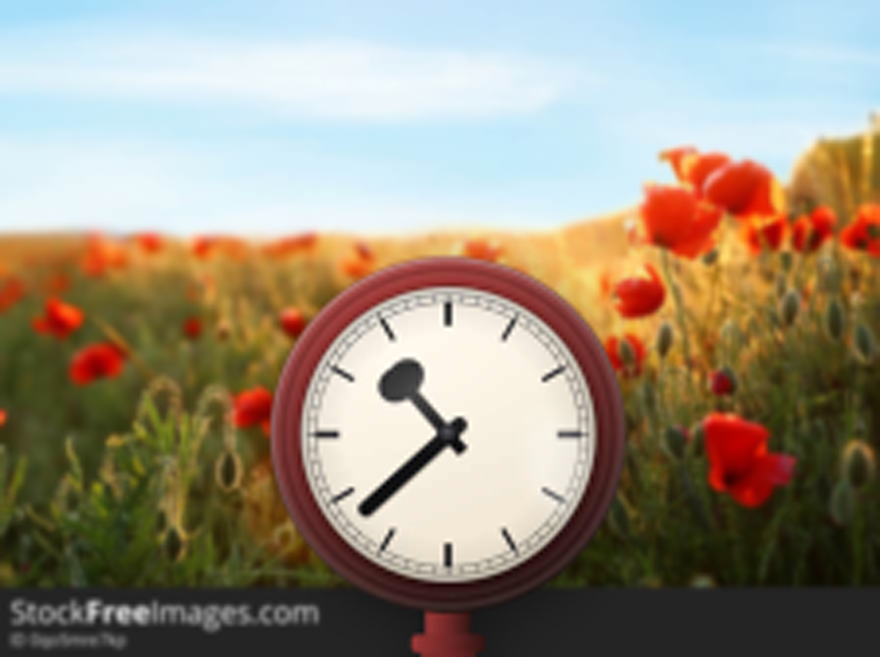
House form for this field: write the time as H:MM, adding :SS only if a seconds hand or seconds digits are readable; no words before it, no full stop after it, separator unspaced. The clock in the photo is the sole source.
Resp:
10:38
